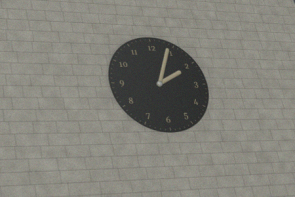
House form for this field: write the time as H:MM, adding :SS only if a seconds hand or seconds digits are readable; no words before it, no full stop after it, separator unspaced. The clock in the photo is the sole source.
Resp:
2:04
